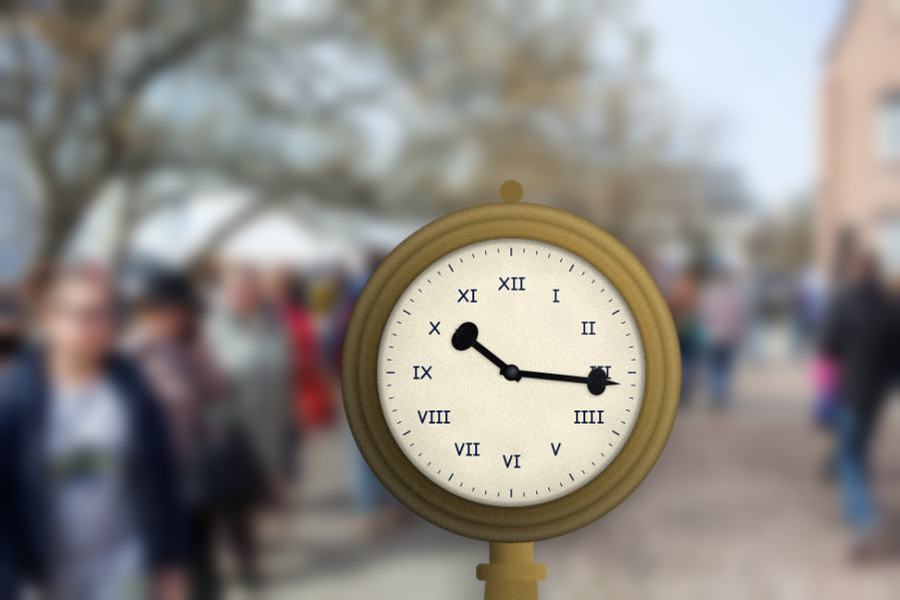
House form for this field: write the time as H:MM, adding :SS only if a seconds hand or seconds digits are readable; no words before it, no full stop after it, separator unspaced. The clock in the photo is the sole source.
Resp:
10:16
